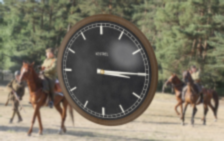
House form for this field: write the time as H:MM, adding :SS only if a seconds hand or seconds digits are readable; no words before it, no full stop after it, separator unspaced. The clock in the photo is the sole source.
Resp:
3:15
